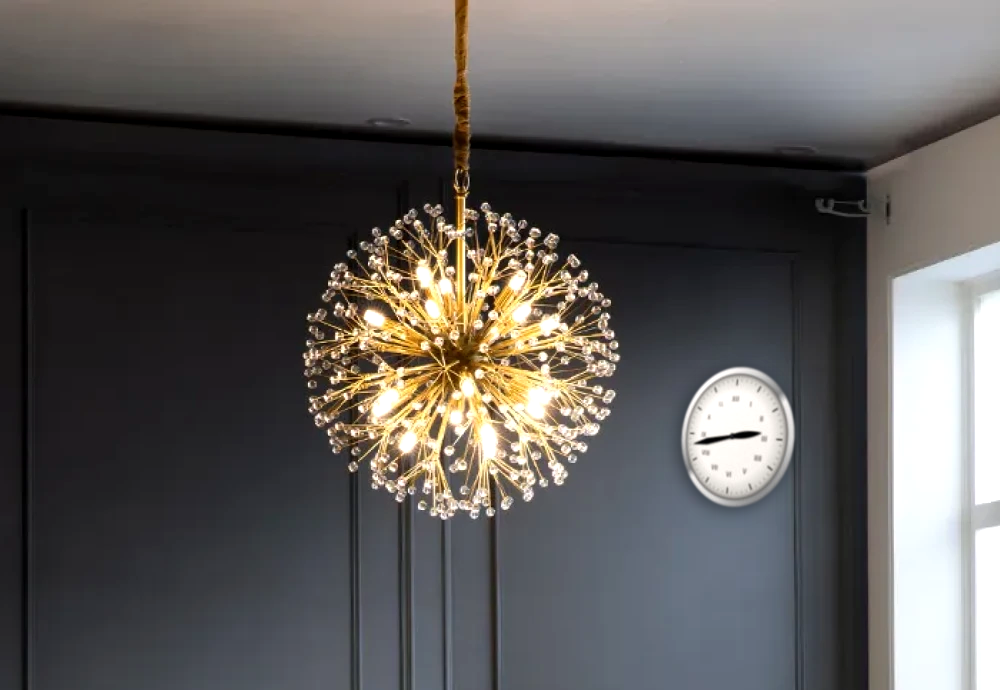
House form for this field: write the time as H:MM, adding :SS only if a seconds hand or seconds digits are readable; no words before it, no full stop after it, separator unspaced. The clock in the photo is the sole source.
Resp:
2:43
